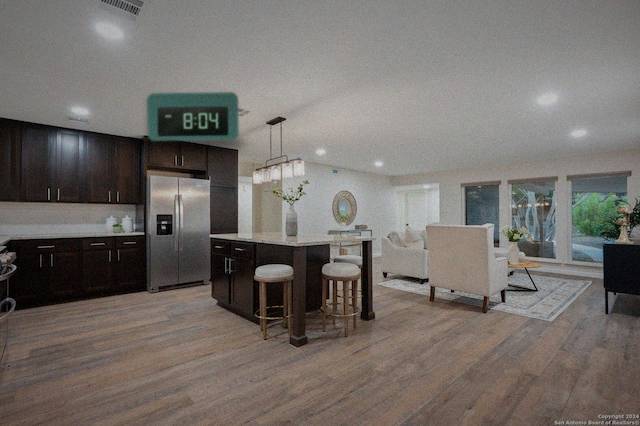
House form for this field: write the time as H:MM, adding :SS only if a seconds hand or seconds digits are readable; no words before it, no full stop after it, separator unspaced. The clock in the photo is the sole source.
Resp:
8:04
